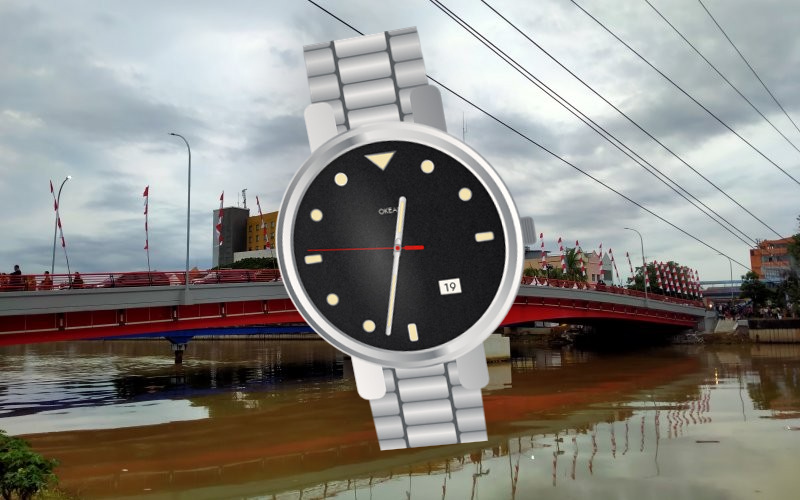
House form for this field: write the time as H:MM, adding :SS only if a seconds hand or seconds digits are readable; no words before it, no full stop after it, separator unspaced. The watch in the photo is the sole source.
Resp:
12:32:46
